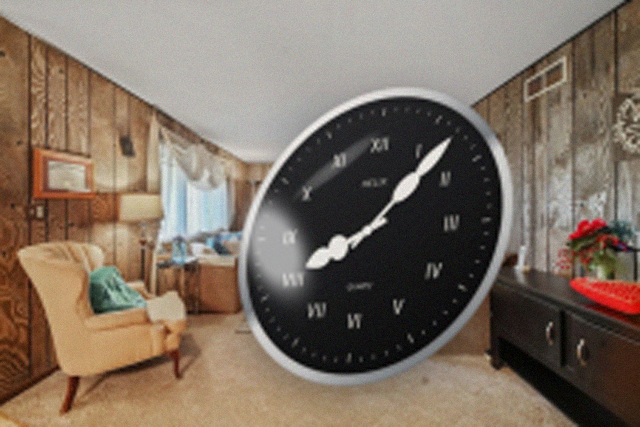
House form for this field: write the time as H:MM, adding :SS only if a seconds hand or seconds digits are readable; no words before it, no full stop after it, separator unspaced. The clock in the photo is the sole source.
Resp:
8:07
